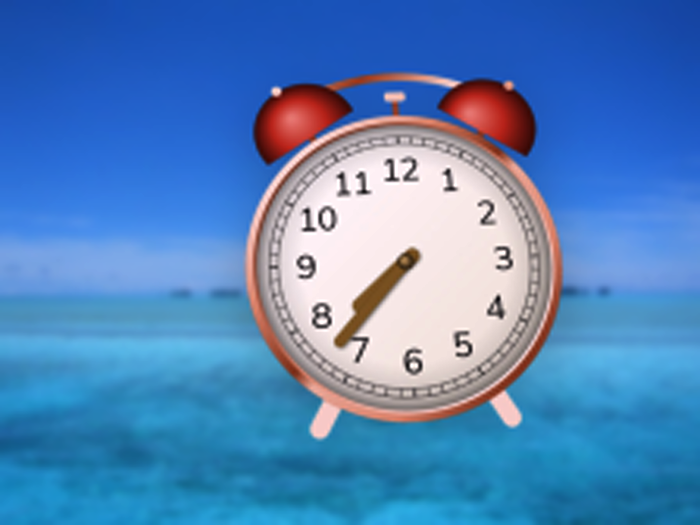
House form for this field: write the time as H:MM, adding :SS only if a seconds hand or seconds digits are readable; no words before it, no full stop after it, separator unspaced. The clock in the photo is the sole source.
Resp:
7:37
